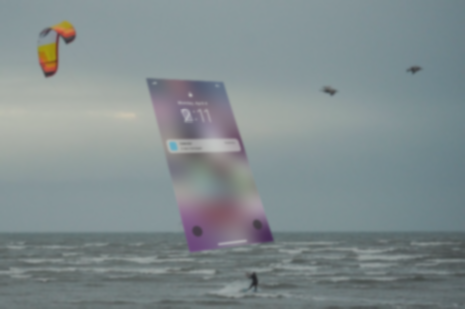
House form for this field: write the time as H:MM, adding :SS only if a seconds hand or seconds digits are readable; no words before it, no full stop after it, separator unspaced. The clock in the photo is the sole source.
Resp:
2:11
